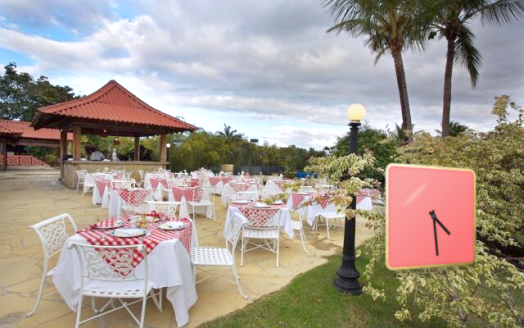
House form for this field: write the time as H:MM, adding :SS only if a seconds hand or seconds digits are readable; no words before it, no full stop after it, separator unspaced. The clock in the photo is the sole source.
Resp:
4:29
